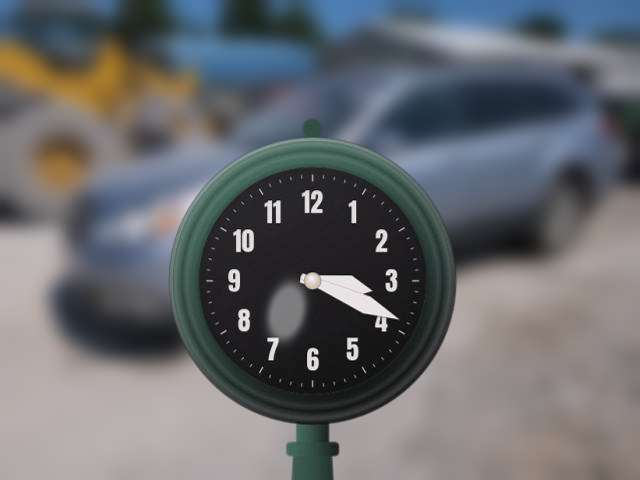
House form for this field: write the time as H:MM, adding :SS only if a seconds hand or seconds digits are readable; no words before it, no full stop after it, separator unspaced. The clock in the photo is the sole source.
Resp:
3:19
